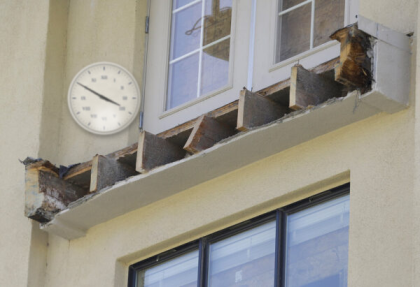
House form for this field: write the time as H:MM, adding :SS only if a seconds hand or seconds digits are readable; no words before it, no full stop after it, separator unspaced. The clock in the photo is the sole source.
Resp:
3:50
